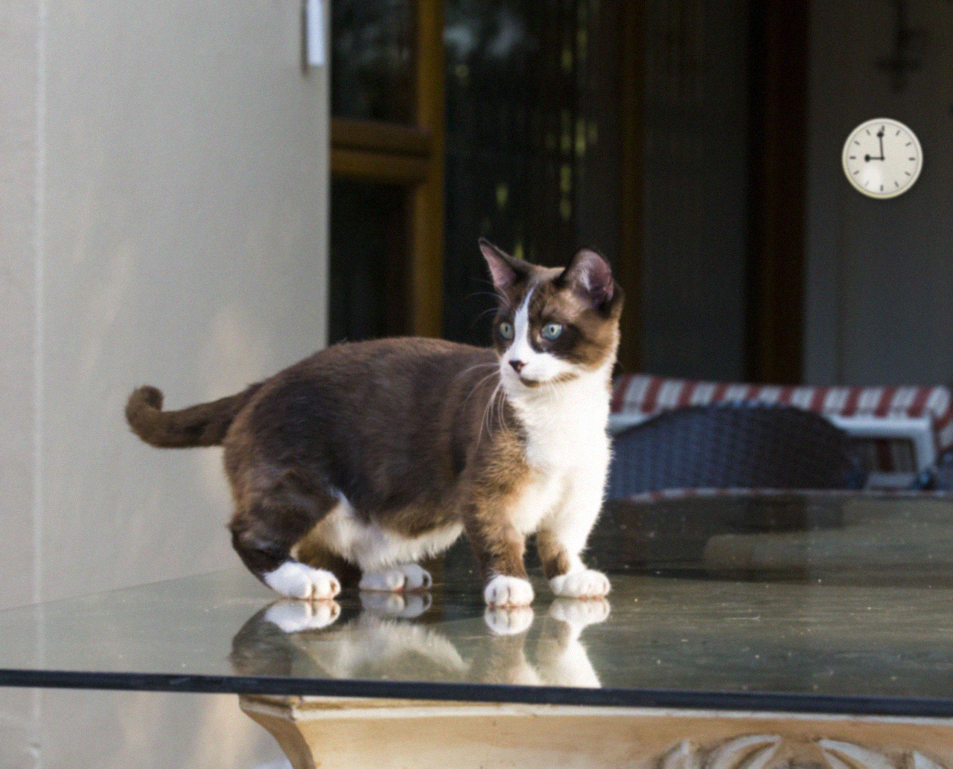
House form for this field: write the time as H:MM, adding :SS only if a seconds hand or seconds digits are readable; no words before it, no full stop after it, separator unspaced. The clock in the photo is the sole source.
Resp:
8:59
